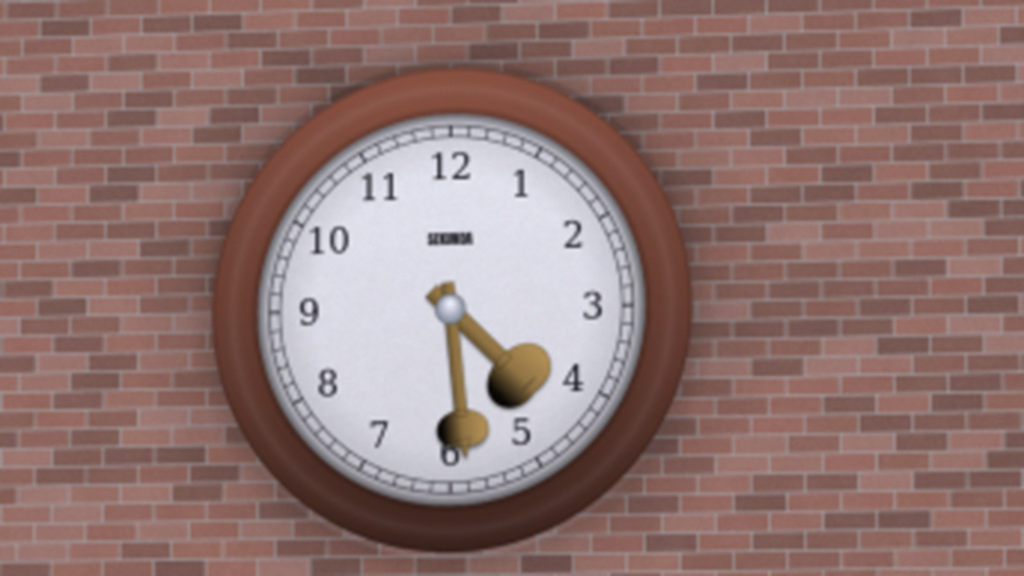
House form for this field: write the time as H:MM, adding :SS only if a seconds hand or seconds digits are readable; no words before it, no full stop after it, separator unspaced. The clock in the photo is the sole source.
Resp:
4:29
